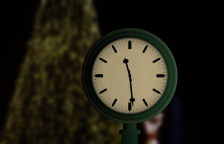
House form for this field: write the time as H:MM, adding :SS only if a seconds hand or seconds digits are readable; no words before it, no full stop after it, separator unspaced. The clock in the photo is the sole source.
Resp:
11:29
